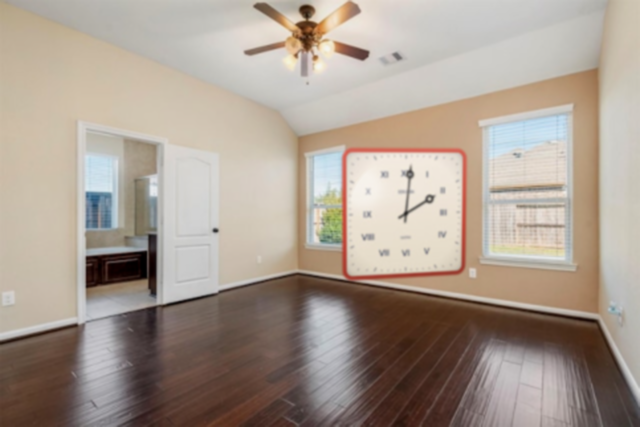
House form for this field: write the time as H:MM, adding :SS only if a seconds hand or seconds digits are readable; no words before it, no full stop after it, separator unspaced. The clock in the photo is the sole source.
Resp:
2:01
